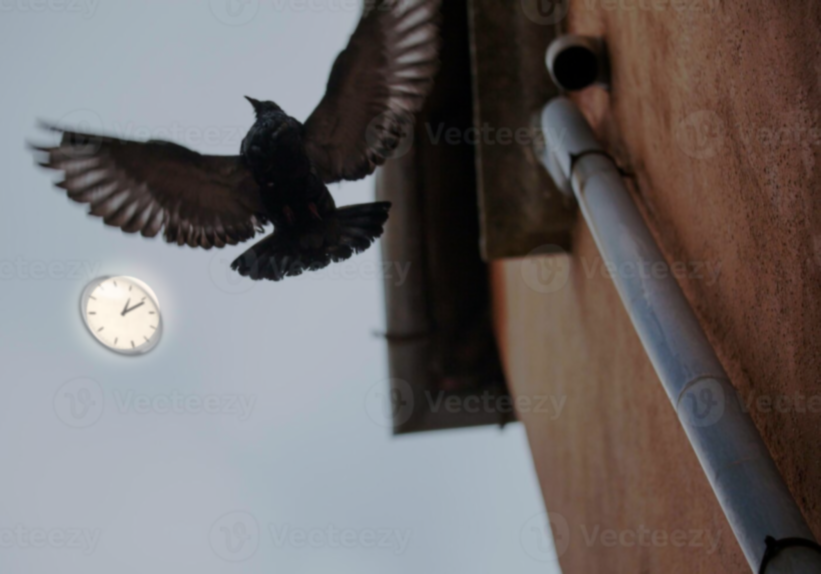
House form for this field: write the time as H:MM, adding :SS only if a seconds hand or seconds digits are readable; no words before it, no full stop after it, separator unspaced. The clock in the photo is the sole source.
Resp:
1:11
